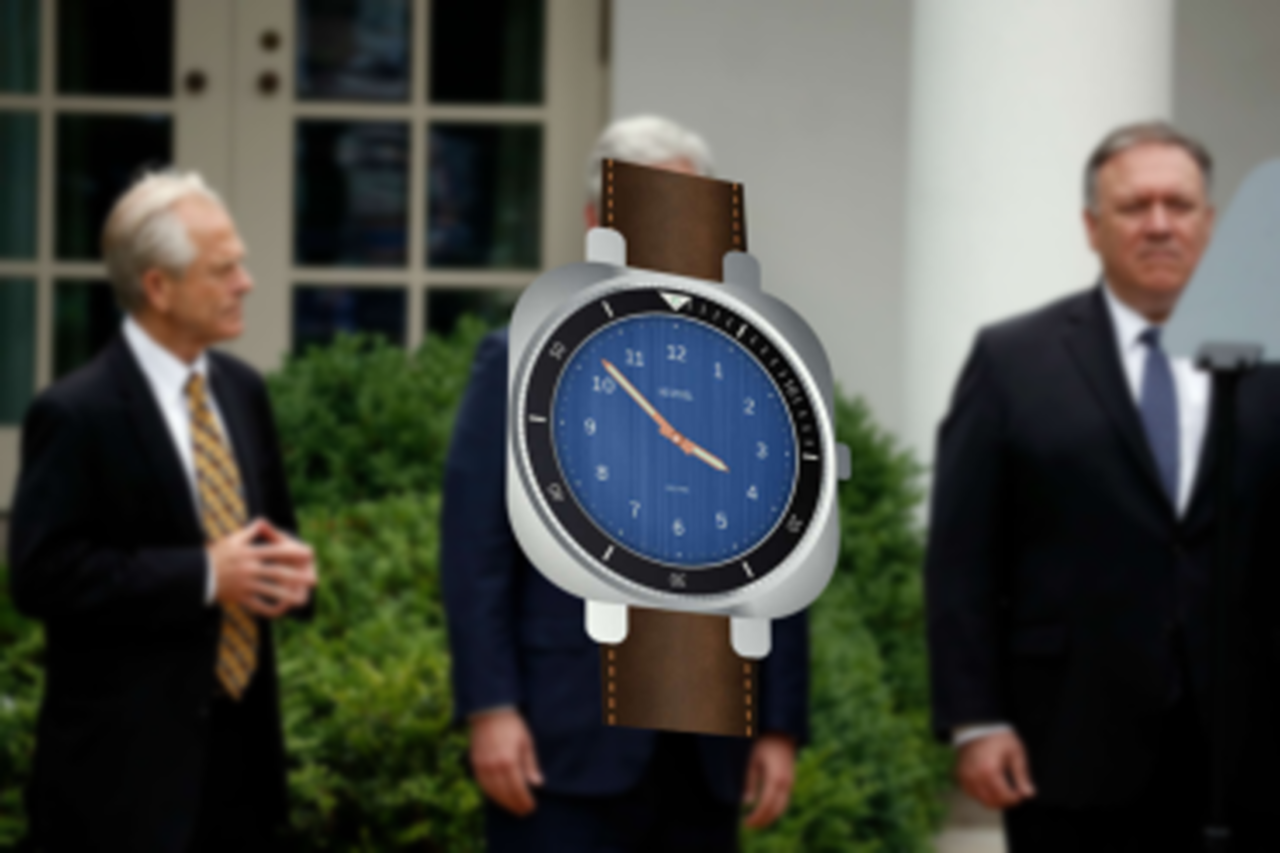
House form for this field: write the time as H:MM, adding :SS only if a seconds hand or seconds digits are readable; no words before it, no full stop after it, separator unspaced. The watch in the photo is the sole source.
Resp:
3:52
